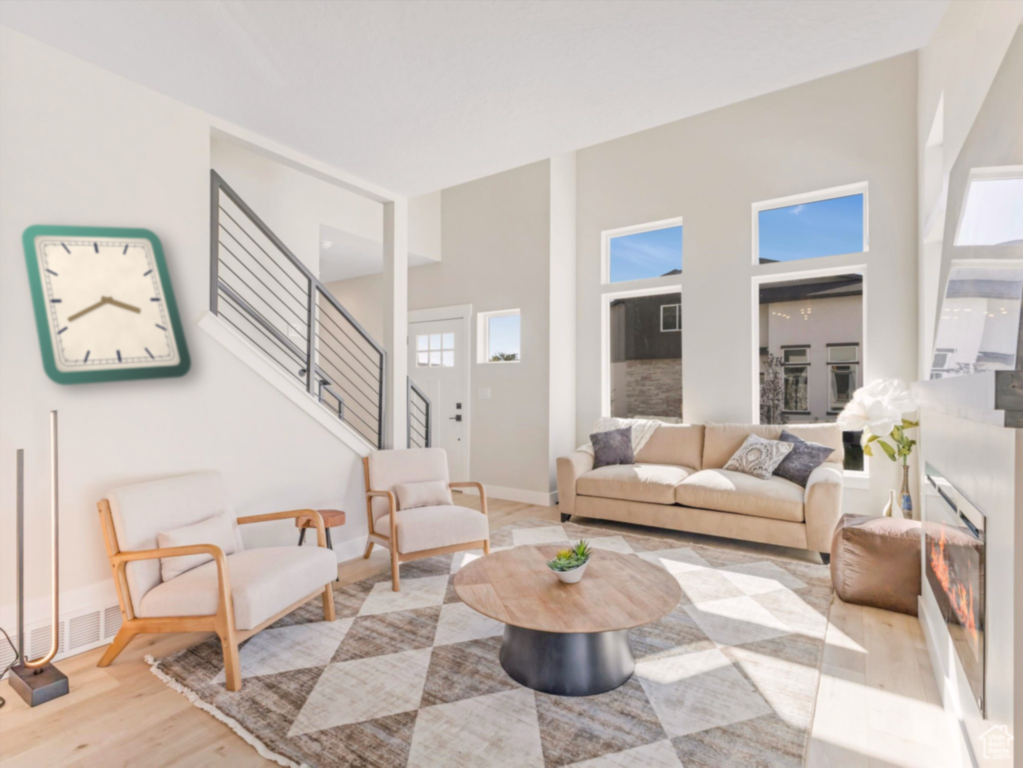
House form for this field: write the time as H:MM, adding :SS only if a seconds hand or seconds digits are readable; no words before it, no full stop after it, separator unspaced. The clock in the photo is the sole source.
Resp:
3:41
